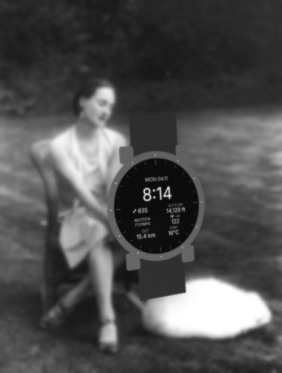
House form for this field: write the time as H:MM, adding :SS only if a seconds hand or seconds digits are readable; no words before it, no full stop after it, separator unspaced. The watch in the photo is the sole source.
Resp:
8:14
